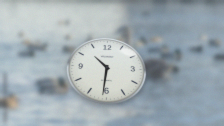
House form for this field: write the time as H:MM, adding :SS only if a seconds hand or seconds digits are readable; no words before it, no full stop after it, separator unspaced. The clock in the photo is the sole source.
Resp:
10:31
